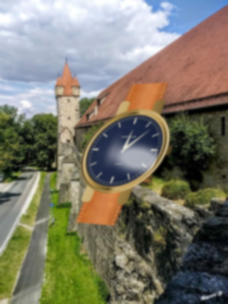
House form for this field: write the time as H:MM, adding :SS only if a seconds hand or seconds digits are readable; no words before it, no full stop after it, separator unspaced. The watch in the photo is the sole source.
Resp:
12:07
